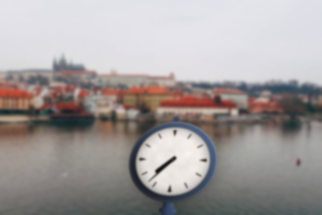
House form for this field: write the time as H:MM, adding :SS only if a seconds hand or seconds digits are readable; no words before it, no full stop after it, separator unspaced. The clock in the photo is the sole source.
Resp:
7:37
